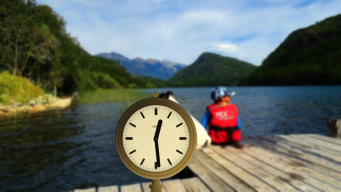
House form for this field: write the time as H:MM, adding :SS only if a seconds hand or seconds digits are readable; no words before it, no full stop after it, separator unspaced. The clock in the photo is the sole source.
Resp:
12:29
